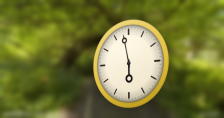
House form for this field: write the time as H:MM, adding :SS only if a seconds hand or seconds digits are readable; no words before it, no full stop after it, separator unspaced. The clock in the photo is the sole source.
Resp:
5:58
